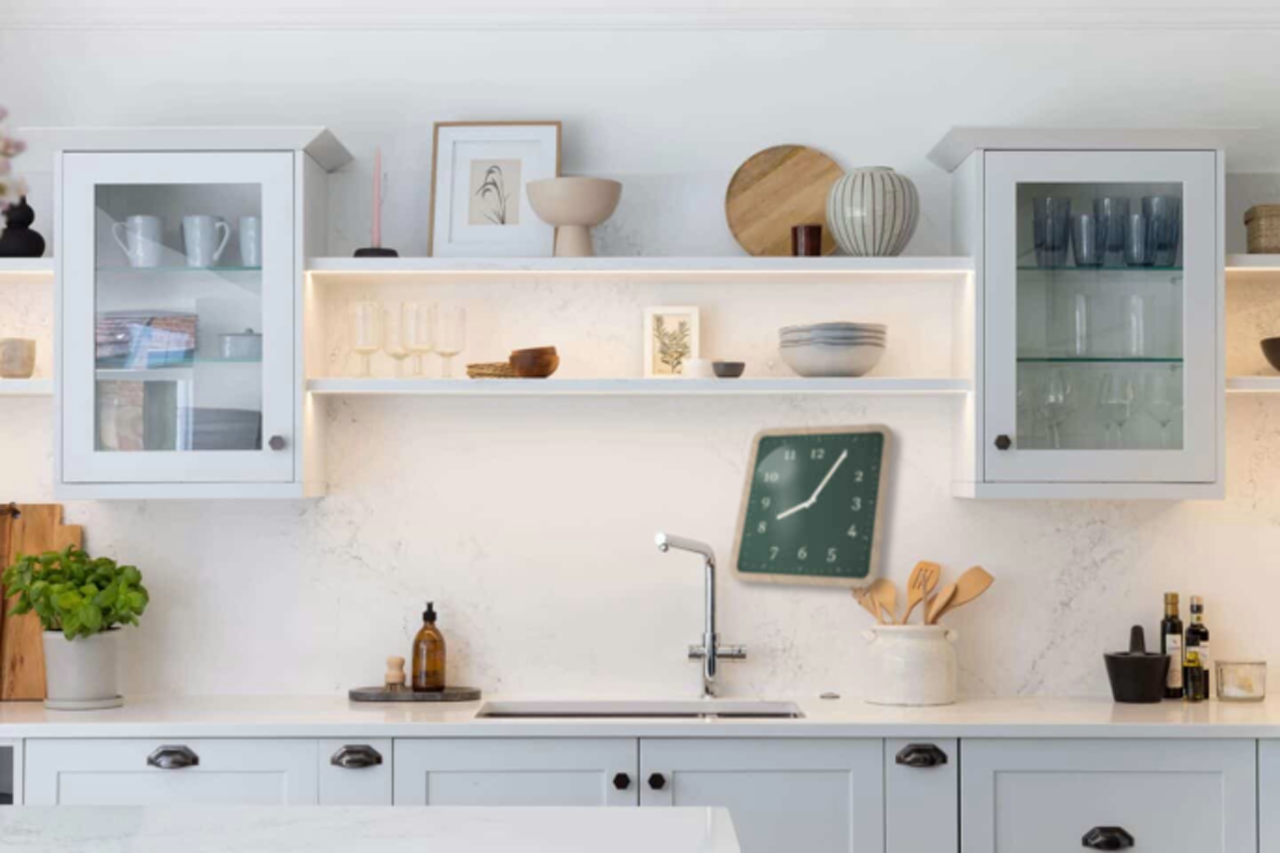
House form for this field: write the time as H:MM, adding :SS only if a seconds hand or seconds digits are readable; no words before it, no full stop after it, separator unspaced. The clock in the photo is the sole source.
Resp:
8:05
